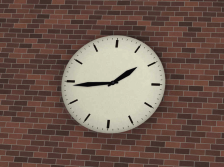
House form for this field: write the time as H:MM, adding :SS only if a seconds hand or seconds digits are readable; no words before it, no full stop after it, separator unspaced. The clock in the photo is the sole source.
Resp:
1:44
